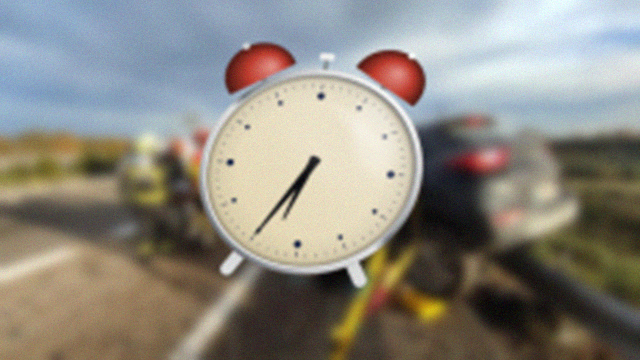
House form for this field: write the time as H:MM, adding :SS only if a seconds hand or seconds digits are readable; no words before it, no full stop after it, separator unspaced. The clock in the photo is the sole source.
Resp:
6:35
